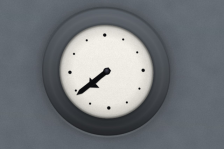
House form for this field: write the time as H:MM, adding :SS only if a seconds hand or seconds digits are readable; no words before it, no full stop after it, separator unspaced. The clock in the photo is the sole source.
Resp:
7:39
